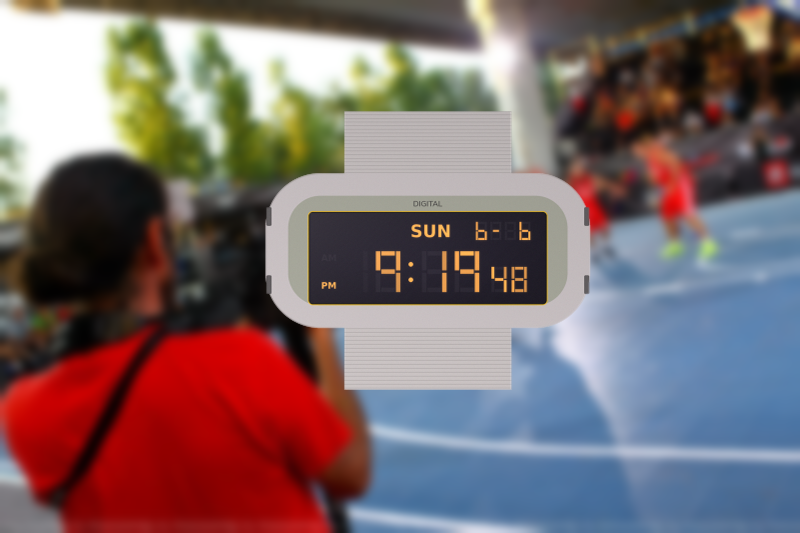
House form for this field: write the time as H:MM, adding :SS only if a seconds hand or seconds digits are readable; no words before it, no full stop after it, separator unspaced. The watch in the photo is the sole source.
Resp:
9:19:48
